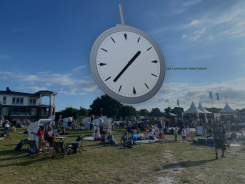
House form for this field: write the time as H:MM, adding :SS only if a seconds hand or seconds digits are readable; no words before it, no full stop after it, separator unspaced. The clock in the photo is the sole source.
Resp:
1:38
